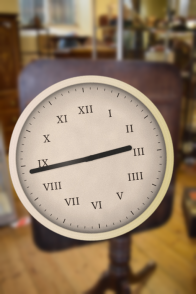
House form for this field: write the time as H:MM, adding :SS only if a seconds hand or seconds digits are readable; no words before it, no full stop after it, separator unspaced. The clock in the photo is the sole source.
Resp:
2:44
